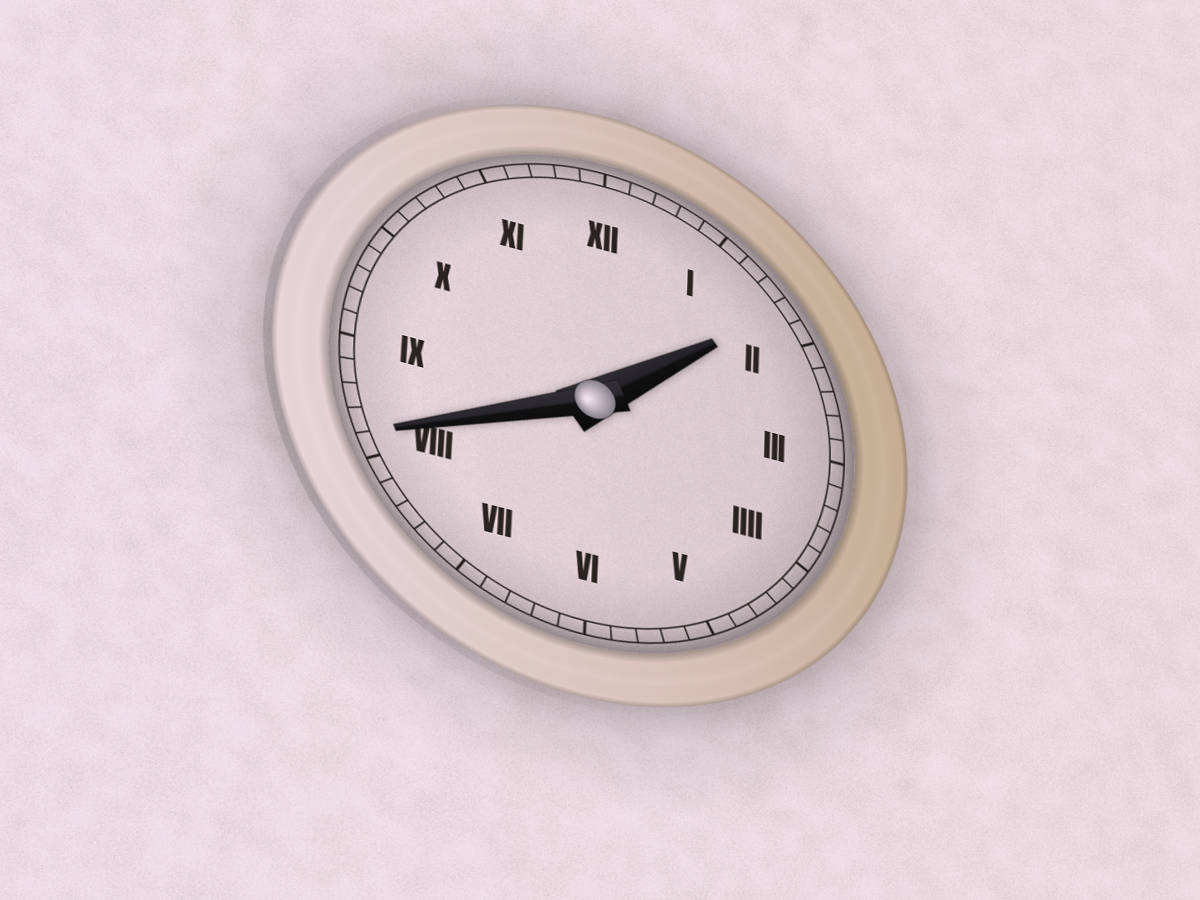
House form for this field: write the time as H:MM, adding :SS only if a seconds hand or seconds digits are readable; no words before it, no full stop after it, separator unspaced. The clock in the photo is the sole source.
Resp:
1:41
